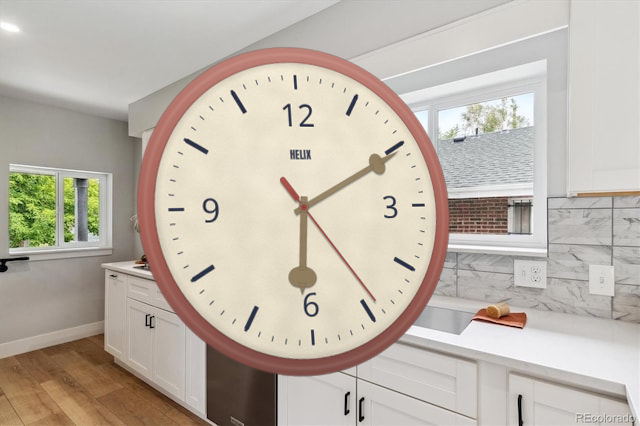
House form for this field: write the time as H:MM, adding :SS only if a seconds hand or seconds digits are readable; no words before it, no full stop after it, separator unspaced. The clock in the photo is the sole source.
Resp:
6:10:24
